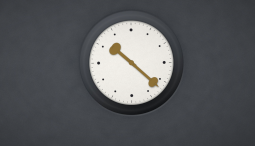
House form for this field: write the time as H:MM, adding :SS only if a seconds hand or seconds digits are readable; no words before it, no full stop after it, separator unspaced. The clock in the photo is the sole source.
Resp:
10:22
